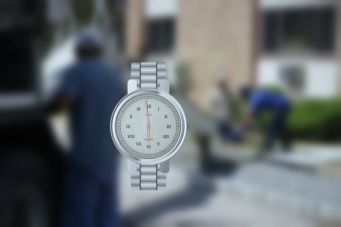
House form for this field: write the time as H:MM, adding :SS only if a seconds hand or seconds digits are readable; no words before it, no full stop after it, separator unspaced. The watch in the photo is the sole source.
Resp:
5:59
